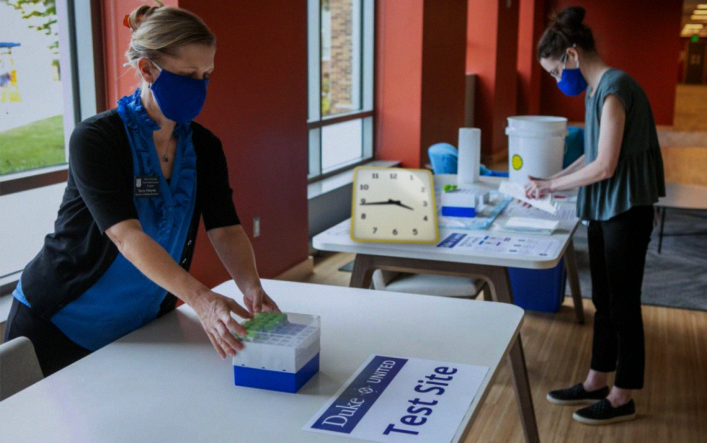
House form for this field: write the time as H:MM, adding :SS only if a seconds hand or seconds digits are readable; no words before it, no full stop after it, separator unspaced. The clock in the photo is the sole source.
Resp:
3:44
